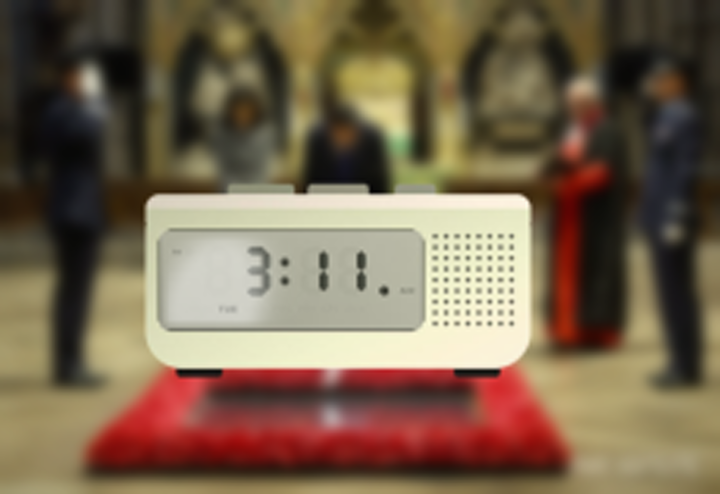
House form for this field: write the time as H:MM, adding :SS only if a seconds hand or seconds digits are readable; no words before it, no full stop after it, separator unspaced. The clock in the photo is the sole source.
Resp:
3:11
